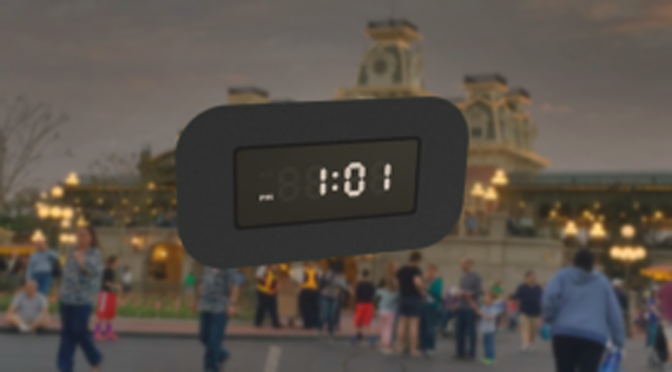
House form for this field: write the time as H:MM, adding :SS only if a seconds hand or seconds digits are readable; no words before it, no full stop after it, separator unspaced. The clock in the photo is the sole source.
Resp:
1:01
